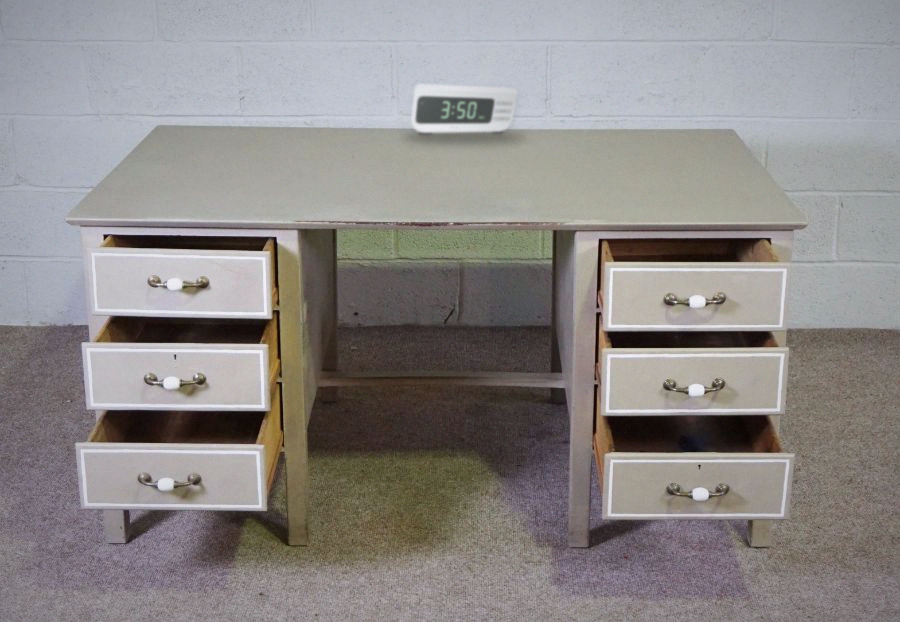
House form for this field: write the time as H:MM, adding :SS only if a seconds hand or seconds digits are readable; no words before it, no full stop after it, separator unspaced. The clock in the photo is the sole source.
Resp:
3:50
